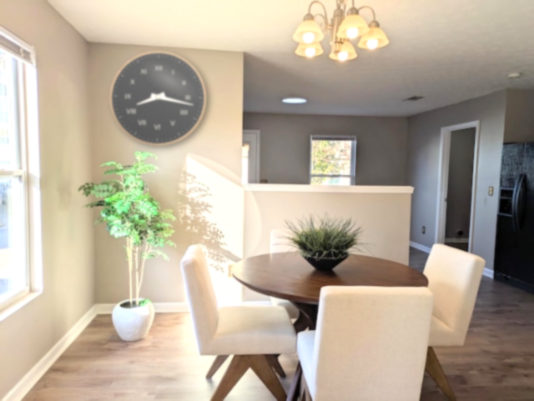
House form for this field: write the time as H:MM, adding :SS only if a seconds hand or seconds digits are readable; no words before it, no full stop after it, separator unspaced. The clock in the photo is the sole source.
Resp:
8:17
